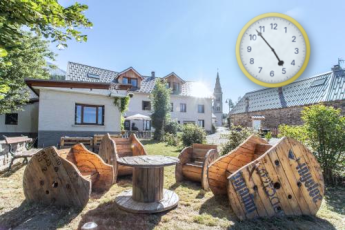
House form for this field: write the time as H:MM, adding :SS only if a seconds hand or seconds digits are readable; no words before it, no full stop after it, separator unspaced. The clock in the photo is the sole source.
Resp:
4:53
